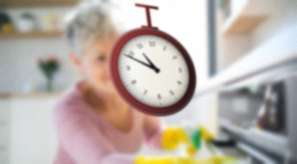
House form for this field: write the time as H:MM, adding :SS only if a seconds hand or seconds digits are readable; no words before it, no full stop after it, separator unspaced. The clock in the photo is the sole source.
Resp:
10:49
